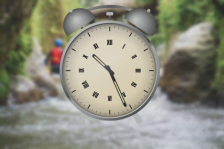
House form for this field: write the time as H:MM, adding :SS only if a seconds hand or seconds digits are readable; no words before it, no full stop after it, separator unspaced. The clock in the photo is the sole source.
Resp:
10:26
